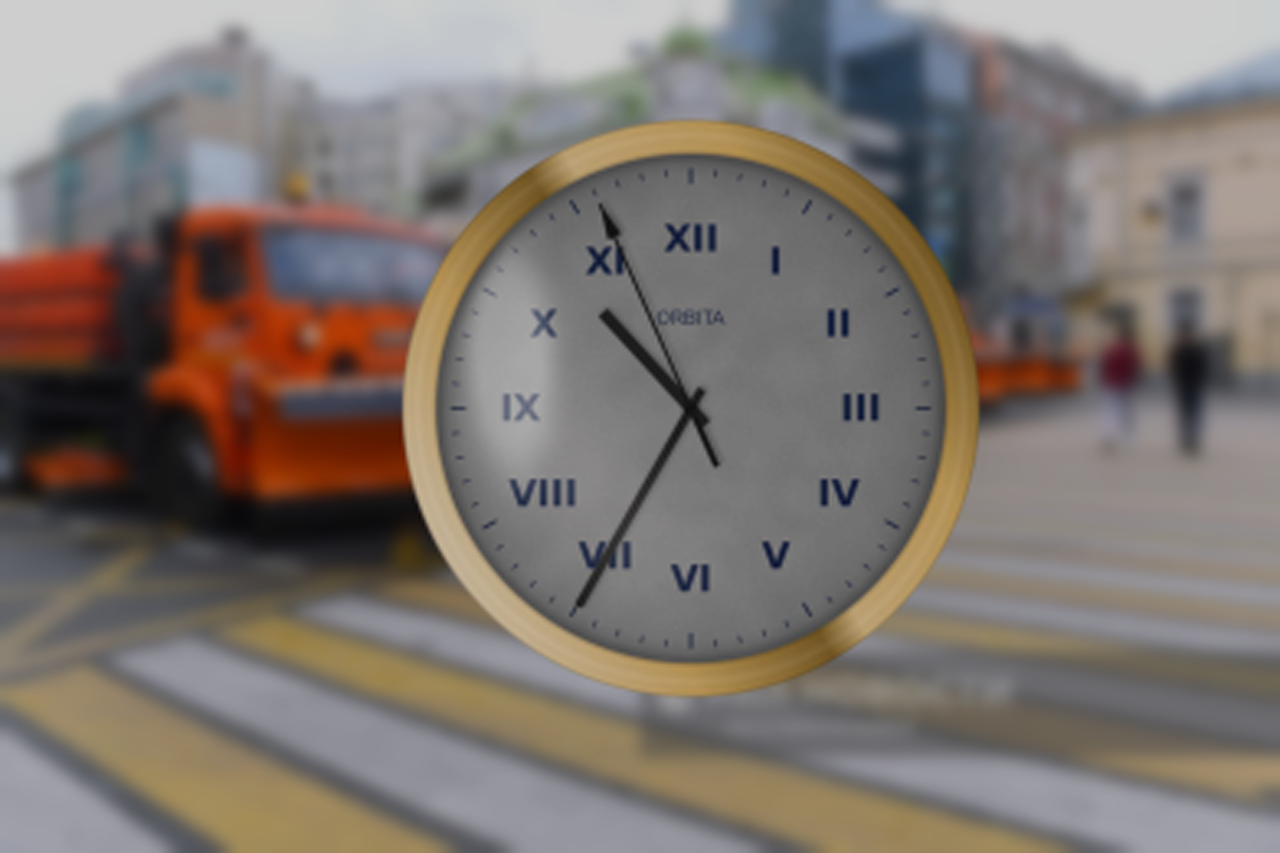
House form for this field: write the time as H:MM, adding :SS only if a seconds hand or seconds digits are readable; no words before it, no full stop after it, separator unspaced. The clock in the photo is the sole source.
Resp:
10:34:56
